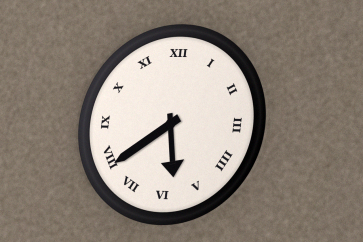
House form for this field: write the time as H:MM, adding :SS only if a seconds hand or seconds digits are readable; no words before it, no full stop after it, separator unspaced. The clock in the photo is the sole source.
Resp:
5:39
